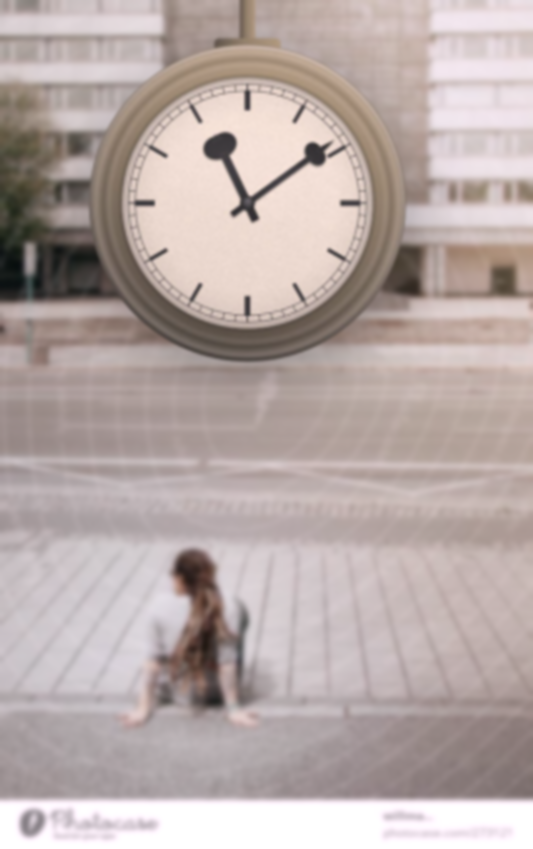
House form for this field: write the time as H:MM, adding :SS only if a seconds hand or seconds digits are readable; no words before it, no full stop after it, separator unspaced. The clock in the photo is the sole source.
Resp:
11:09
